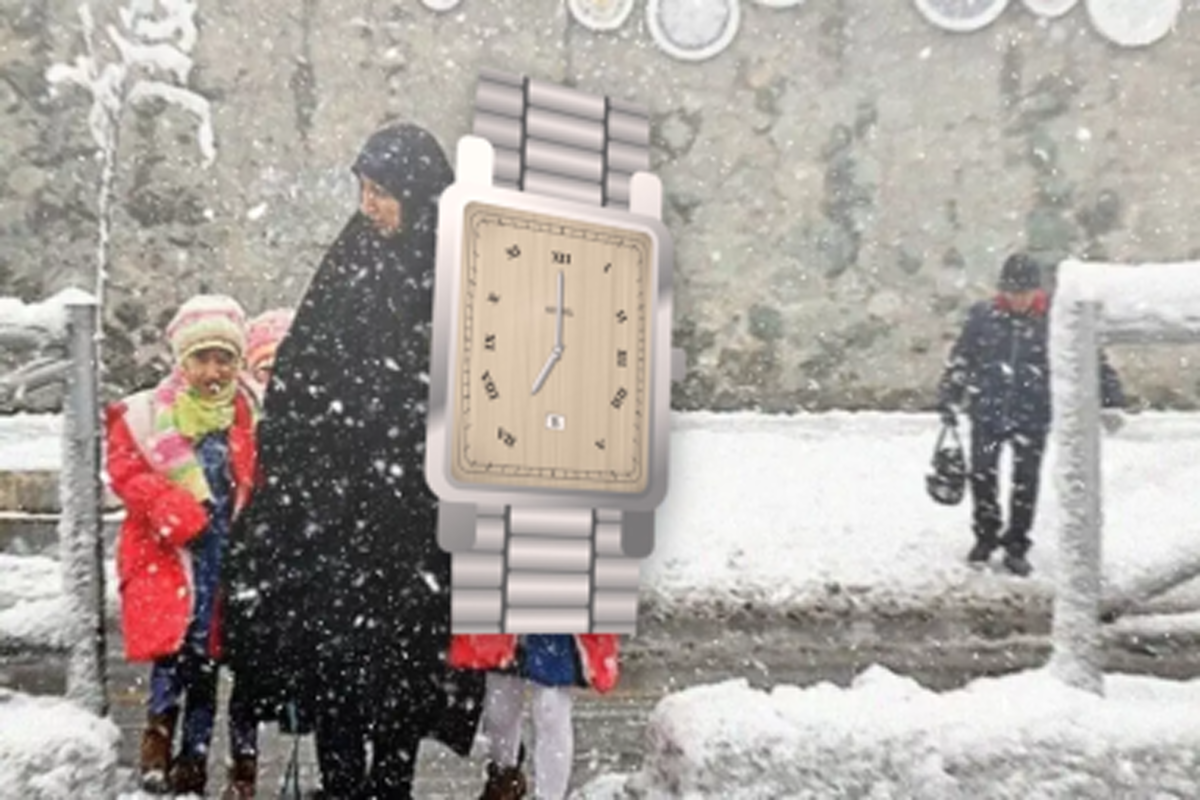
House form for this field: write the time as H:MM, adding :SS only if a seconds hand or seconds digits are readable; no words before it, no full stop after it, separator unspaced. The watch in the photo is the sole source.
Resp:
7:00
